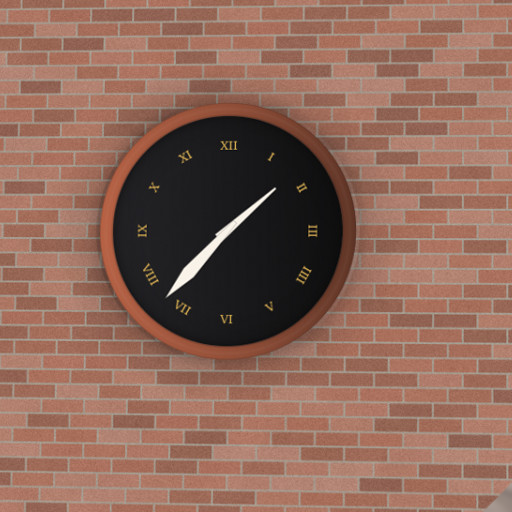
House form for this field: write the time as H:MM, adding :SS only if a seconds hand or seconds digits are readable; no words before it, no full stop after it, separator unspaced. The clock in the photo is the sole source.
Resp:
1:37
